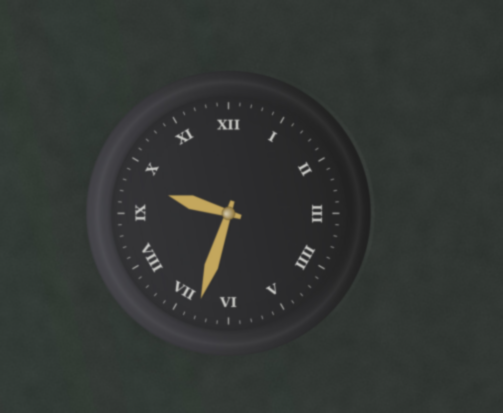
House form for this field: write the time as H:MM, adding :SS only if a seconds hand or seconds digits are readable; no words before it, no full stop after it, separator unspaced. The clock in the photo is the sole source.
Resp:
9:33
